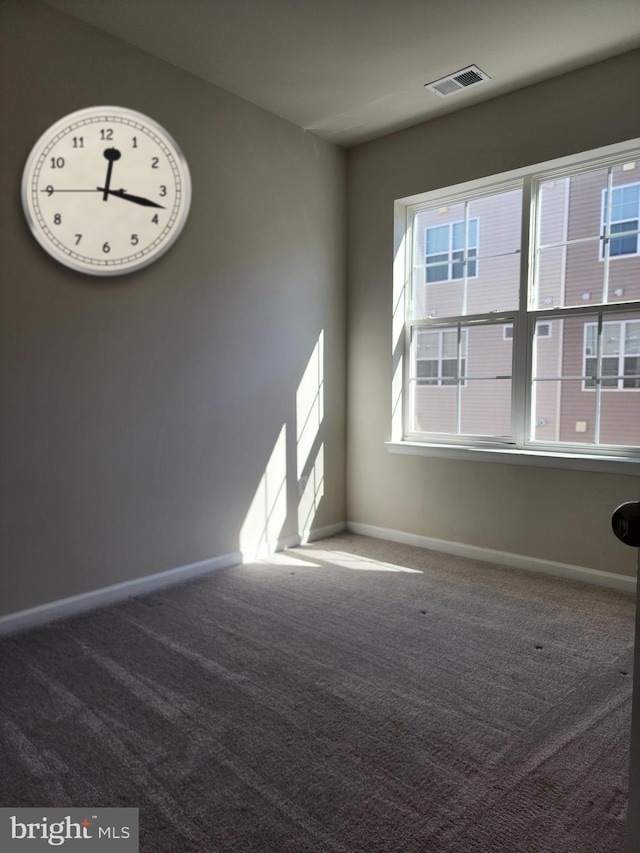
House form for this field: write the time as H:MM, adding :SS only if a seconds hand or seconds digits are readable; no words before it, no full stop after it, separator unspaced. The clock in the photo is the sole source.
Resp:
12:17:45
